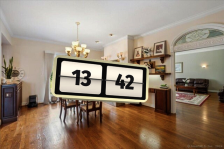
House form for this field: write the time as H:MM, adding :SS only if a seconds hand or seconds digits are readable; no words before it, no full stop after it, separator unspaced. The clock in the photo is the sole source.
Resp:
13:42
